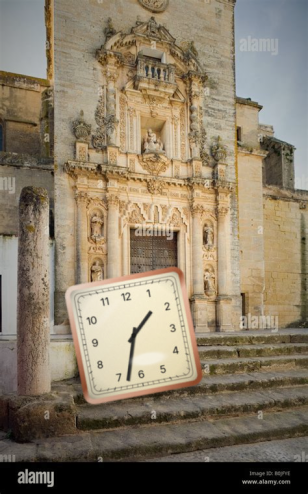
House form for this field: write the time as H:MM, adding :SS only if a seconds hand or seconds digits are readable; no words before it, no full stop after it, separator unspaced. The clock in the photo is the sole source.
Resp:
1:33
